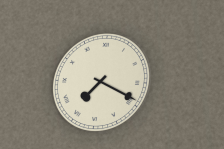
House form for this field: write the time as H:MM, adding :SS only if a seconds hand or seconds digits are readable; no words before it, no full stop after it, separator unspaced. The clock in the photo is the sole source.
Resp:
7:19
